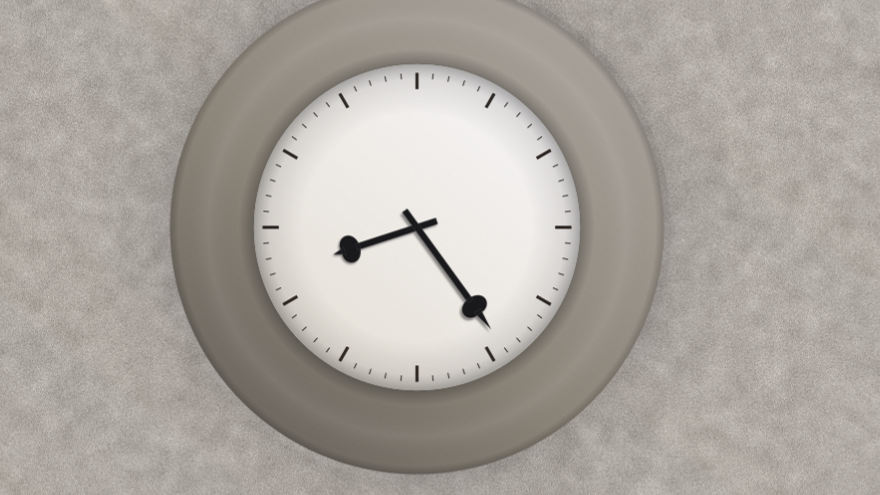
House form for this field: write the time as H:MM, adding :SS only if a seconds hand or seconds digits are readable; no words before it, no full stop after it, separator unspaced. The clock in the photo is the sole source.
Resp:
8:24
